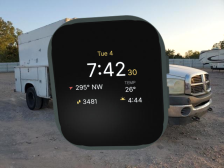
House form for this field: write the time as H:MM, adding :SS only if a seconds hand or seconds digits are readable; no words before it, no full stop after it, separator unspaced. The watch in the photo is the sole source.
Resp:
7:42:30
